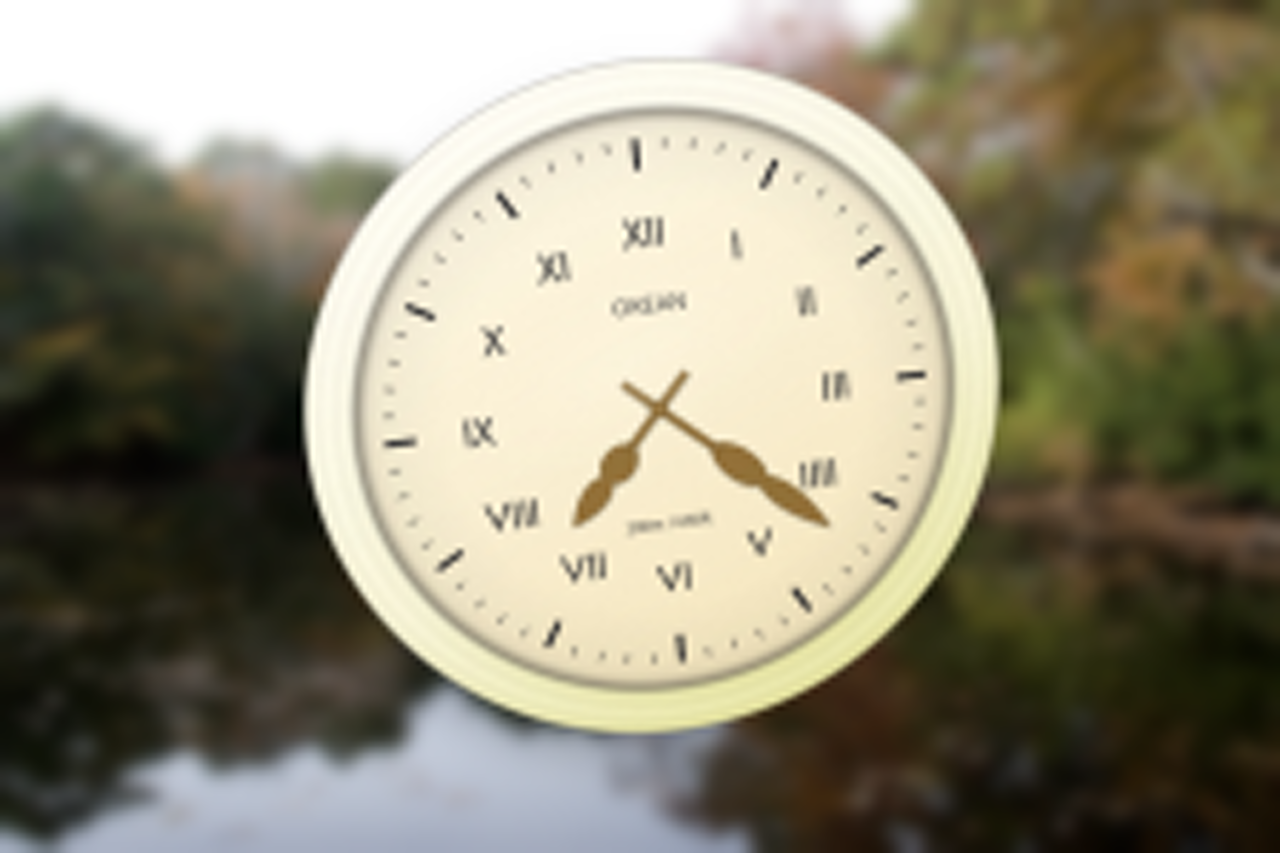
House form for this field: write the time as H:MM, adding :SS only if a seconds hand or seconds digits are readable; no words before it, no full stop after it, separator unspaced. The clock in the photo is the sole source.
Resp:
7:22
